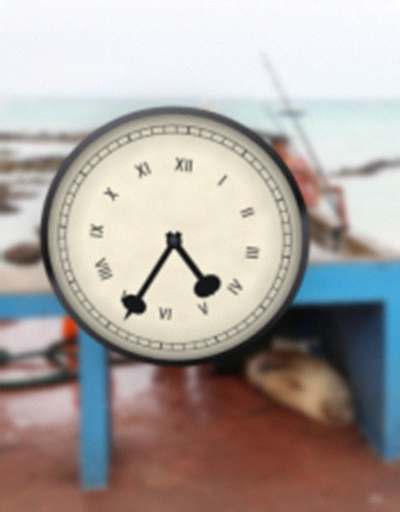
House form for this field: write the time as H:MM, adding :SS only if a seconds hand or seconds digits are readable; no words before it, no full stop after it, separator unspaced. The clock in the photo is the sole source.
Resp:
4:34
